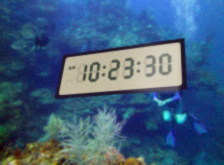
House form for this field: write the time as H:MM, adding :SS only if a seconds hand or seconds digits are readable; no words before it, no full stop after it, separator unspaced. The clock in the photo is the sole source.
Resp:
10:23:30
